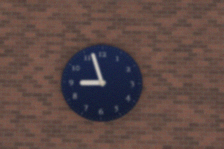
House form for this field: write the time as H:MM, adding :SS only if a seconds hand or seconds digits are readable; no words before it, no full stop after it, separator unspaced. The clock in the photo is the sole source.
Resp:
8:57
